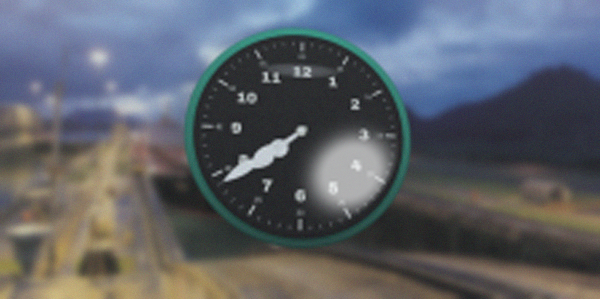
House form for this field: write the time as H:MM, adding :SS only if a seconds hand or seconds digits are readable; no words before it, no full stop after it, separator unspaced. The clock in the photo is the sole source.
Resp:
7:39
